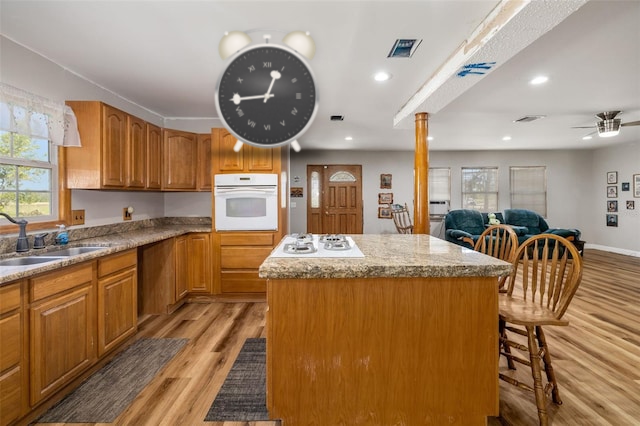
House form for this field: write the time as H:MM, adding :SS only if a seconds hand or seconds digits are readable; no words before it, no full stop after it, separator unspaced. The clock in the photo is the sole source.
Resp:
12:44
